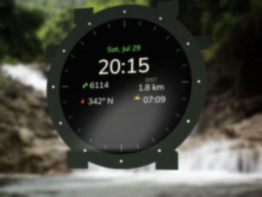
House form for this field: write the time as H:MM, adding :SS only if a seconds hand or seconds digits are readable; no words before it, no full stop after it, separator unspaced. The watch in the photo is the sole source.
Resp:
20:15
